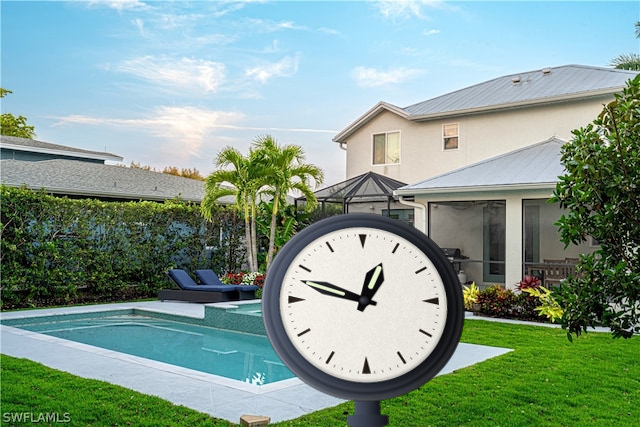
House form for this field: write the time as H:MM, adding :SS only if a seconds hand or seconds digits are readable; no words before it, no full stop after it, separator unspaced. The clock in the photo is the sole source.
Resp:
12:48
